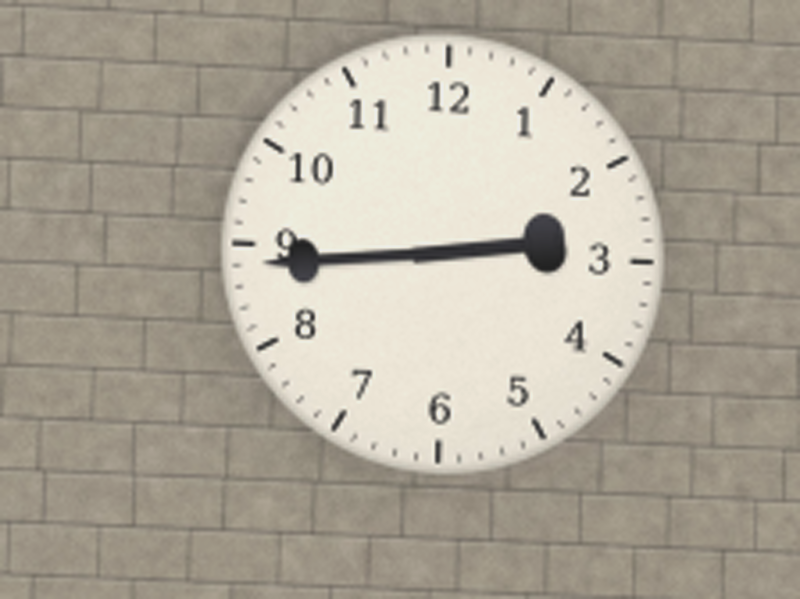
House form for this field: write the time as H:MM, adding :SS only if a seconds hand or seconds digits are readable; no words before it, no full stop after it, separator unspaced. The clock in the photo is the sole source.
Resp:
2:44
